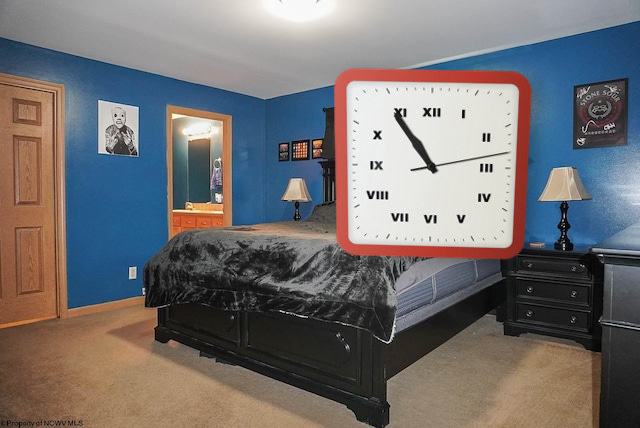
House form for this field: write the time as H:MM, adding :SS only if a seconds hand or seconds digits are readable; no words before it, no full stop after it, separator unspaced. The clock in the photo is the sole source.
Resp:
10:54:13
